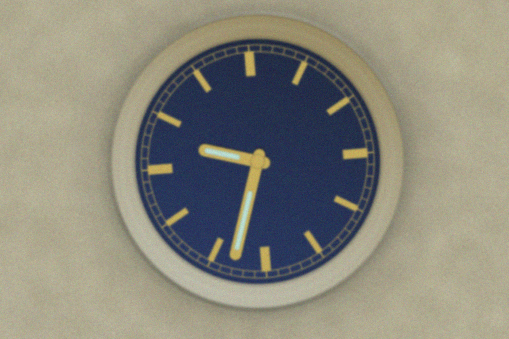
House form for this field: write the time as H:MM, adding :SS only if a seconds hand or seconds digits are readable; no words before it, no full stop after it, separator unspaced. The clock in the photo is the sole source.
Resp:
9:33
